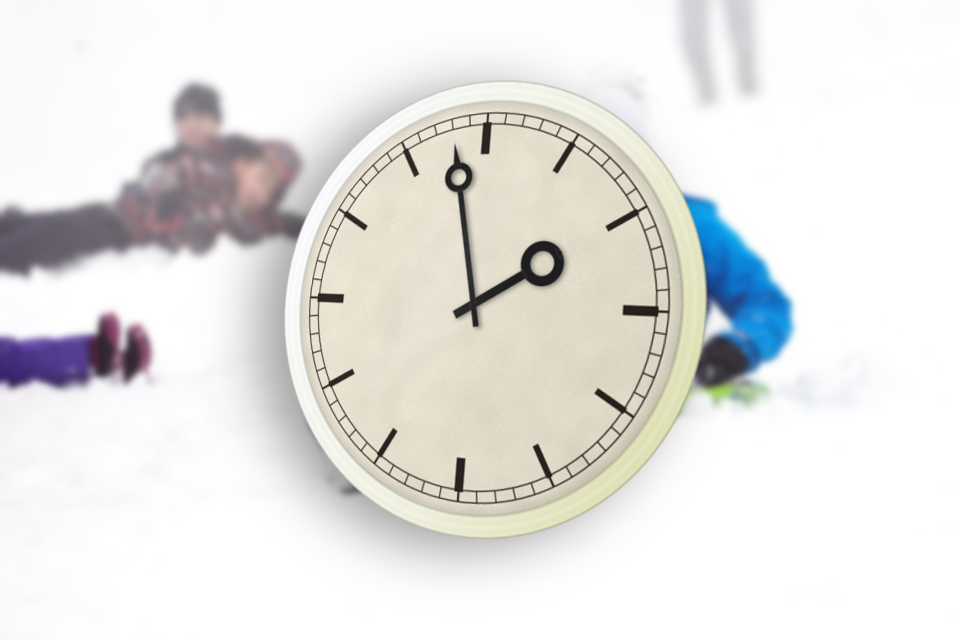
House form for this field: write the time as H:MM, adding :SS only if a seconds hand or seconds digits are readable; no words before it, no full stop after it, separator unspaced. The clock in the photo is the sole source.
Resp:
1:58
